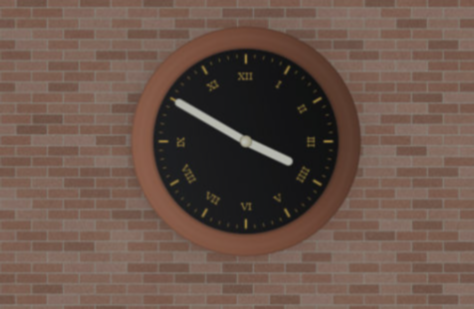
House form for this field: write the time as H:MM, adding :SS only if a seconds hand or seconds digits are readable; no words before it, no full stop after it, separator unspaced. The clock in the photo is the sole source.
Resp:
3:50
